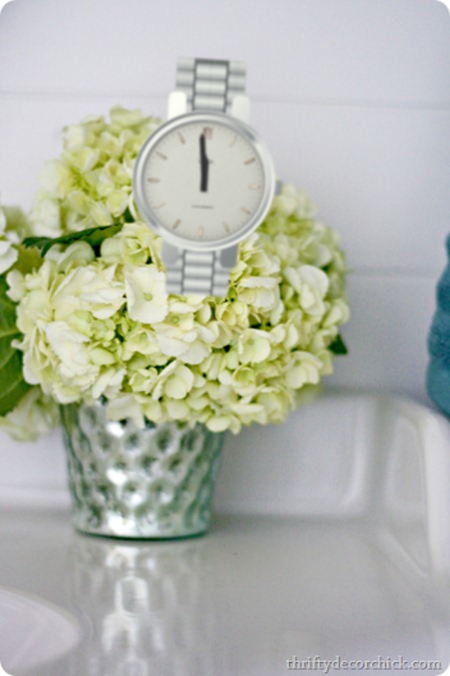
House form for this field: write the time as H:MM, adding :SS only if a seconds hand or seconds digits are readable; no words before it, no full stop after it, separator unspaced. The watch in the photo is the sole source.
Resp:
11:59
